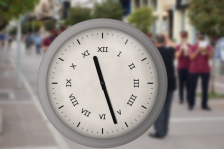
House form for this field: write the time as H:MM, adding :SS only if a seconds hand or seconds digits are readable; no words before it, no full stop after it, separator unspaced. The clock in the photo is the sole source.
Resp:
11:27
